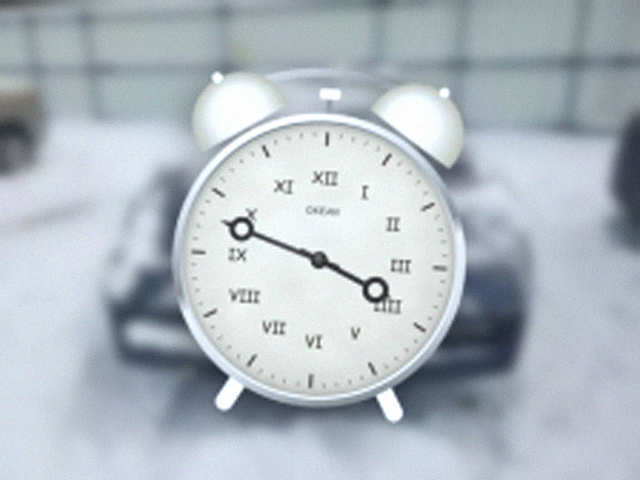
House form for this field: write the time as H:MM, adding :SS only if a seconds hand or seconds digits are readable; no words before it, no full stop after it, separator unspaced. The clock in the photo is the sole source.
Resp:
3:48
